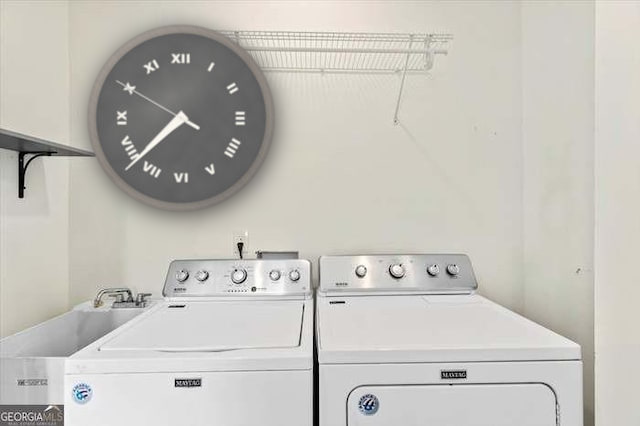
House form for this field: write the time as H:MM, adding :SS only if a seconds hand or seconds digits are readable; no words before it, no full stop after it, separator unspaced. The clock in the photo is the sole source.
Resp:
7:37:50
